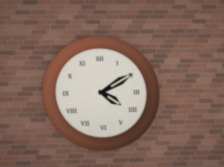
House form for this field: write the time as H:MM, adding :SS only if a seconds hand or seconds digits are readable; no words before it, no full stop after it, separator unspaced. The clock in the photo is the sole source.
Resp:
4:10
